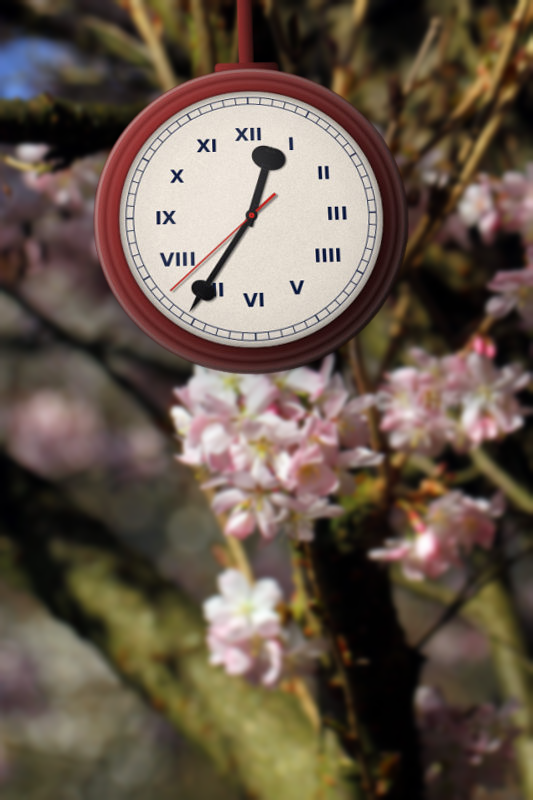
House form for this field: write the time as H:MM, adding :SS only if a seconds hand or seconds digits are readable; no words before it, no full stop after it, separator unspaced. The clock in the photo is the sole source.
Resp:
12:35:38
